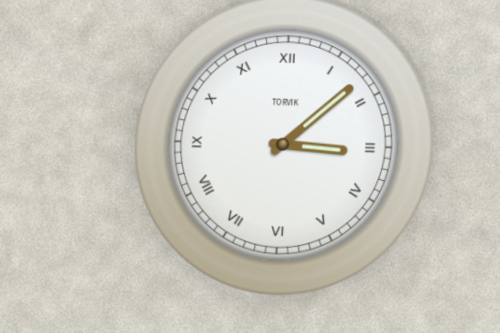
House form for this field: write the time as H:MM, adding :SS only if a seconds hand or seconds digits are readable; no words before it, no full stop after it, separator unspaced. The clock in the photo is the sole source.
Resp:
3:08
